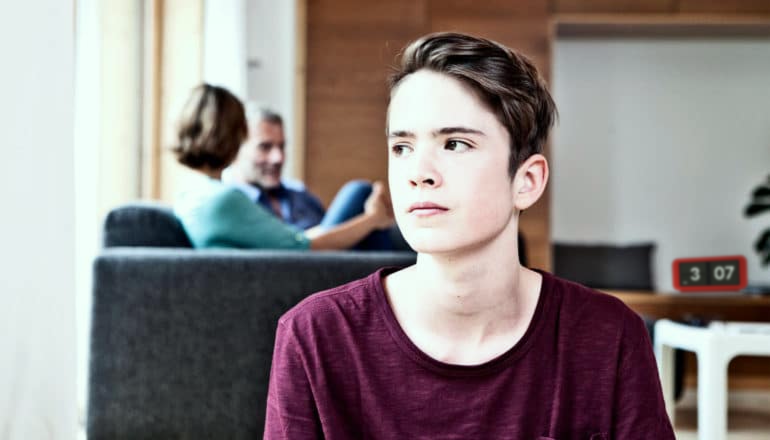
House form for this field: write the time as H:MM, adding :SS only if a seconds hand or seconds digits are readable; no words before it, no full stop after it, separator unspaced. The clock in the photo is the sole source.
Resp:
3:07
